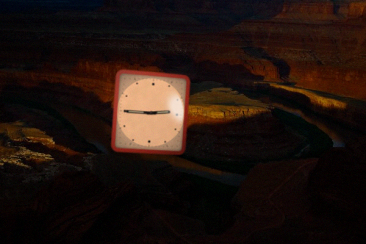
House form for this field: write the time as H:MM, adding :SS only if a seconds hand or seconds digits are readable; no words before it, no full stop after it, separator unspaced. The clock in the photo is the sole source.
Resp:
2:45
